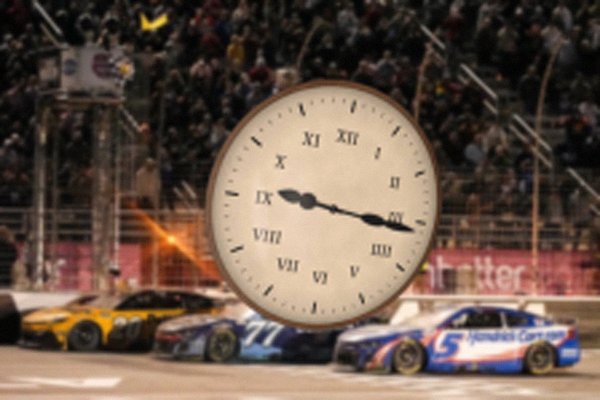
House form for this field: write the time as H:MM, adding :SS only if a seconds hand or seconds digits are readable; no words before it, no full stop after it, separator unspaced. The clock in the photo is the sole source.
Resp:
9:16
